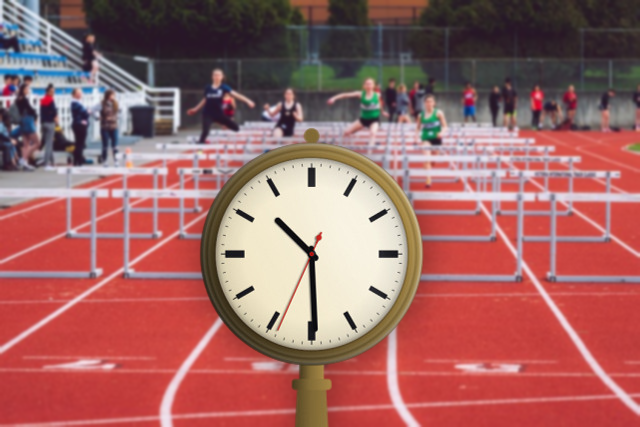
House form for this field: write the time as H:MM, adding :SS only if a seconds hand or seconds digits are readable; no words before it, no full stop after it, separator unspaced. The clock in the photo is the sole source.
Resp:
10:29:34
